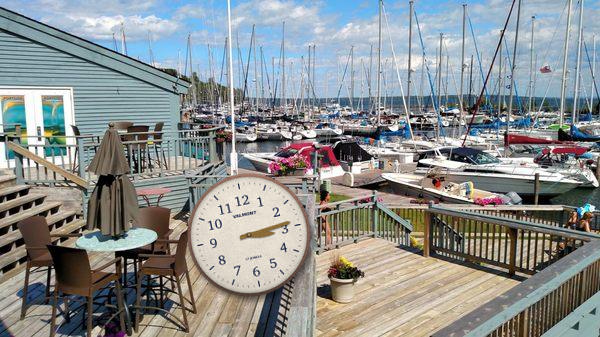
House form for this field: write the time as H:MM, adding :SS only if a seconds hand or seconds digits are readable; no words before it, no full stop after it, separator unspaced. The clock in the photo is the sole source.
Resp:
3:14
